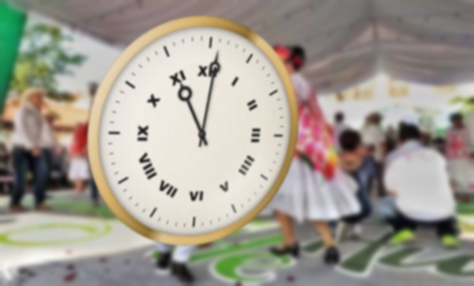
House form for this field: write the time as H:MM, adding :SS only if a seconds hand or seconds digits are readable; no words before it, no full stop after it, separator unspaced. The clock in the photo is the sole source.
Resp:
11:01
